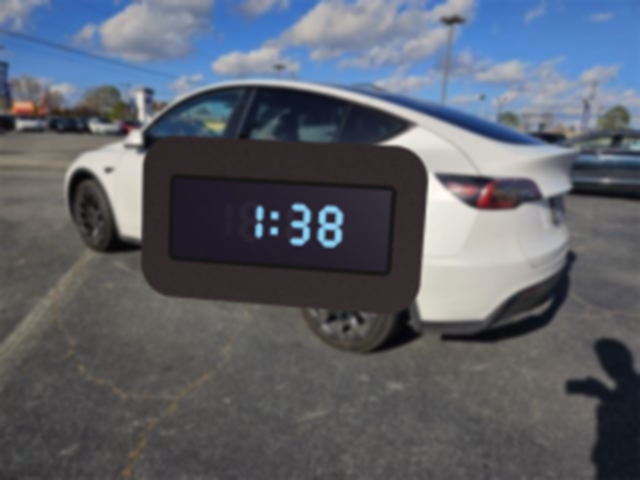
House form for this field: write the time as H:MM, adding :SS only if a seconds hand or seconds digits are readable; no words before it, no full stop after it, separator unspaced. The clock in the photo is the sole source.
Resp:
1:38
